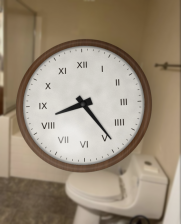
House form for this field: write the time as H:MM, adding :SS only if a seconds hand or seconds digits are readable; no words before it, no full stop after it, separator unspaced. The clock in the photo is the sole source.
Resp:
8:24
